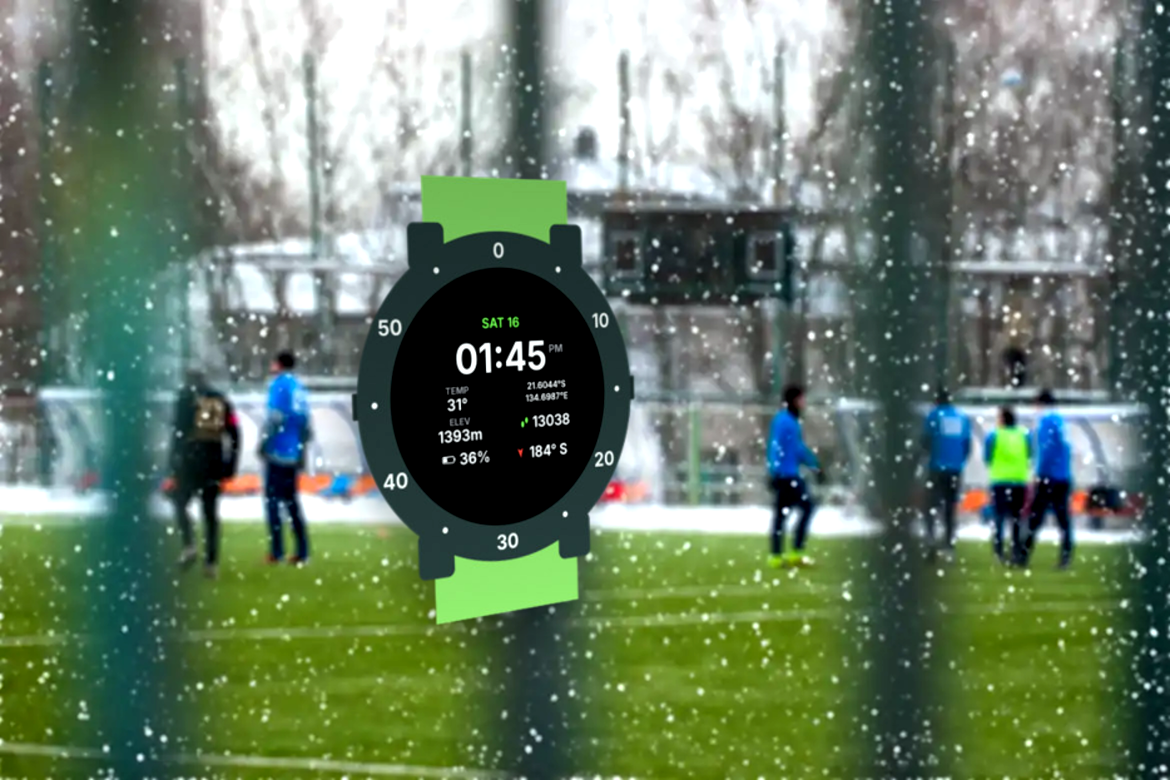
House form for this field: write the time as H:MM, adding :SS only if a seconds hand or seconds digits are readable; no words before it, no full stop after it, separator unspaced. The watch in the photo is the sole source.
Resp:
1:45
